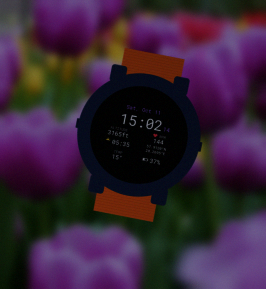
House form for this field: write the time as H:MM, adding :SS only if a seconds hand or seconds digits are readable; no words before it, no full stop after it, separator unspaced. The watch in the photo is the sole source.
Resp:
15:02
